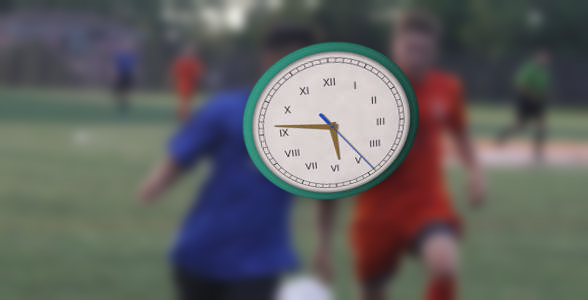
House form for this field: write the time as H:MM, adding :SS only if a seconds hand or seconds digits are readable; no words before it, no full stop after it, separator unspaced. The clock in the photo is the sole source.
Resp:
5:46:24
